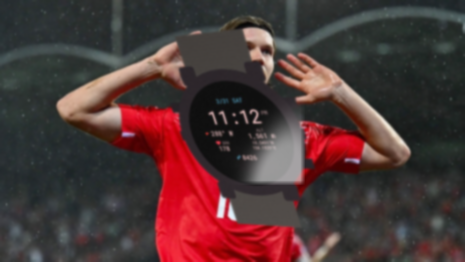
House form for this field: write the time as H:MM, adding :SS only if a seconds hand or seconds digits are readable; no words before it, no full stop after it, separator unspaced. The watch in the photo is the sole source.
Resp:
11:12
